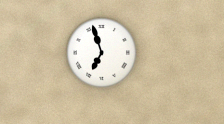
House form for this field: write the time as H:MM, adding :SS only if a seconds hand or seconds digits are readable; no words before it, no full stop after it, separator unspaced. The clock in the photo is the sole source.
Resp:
6:57
